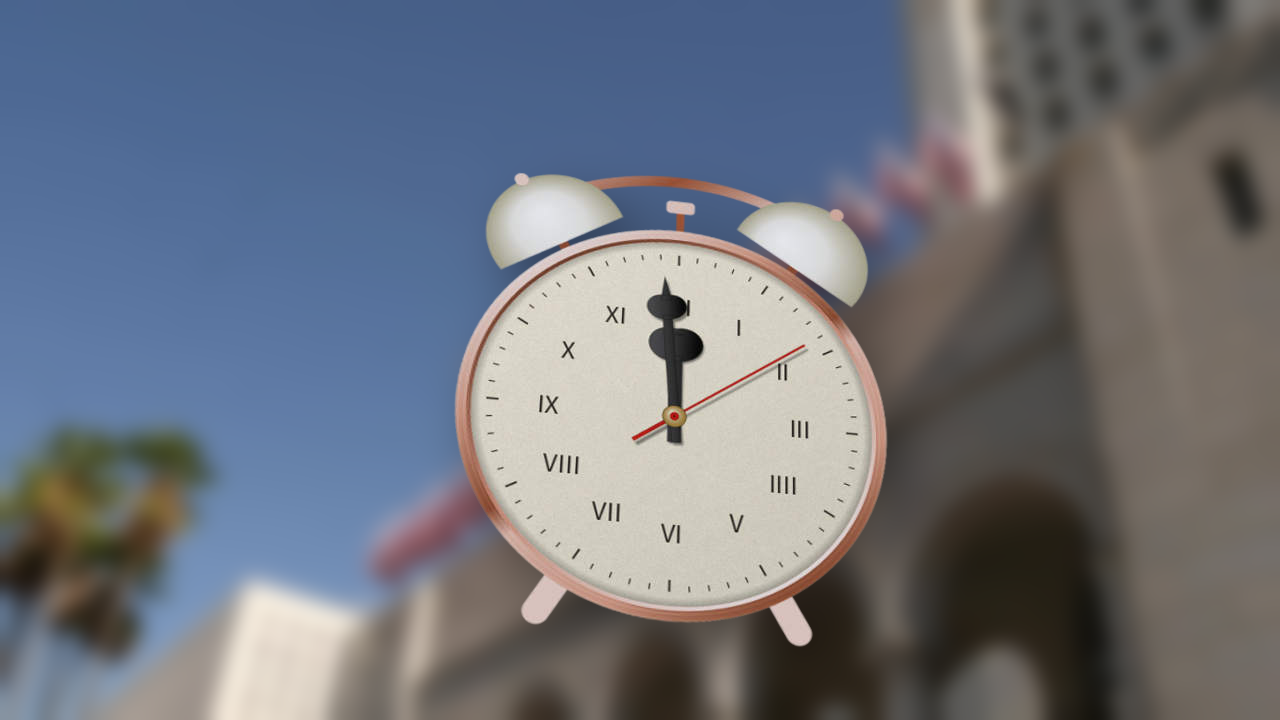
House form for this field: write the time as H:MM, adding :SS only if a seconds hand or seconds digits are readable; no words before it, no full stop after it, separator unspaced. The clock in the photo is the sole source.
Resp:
11:59:09
